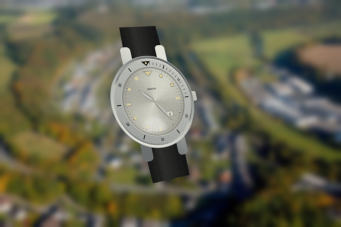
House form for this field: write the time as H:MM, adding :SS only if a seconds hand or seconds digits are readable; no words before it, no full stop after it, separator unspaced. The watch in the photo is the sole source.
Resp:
10:24
